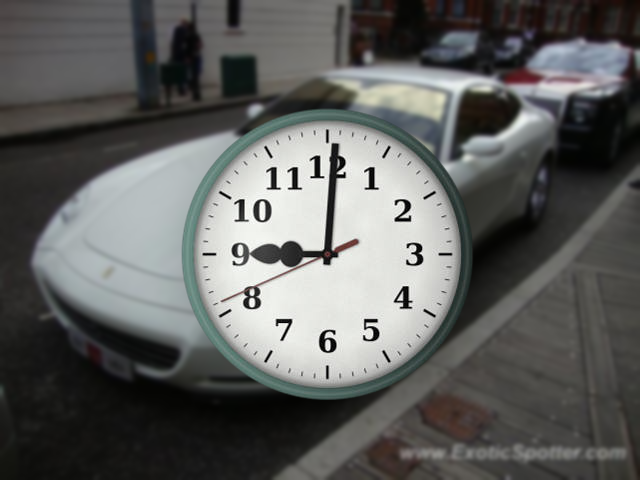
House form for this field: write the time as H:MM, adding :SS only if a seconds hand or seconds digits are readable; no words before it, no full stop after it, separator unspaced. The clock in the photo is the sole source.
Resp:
9:00:41
